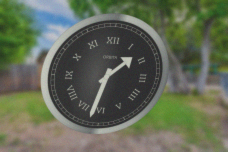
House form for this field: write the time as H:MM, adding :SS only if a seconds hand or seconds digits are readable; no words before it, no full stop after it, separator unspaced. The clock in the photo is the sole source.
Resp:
1:32
